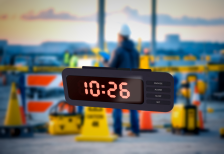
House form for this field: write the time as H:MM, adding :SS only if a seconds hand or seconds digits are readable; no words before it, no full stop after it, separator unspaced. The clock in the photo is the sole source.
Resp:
10:26
